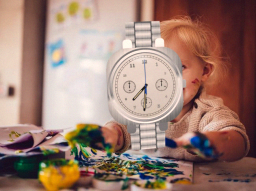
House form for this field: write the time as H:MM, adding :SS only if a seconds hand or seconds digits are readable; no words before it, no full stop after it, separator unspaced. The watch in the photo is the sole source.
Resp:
7:31
